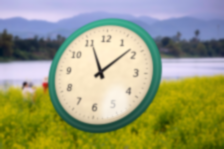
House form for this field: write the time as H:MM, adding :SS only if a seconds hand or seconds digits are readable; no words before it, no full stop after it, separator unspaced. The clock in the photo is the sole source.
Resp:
11:08
